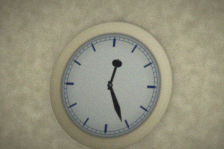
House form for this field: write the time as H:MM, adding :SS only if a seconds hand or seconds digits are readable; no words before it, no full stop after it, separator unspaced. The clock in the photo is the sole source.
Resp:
12:26
